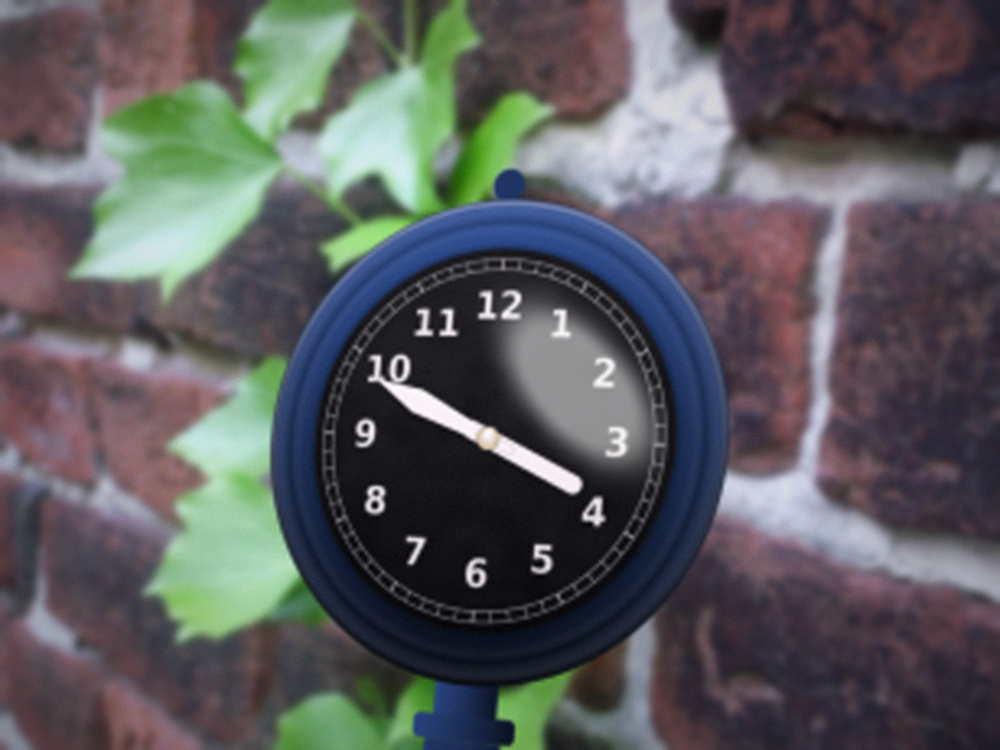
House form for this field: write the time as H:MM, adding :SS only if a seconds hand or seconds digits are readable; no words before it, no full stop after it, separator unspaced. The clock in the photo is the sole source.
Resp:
3:49
